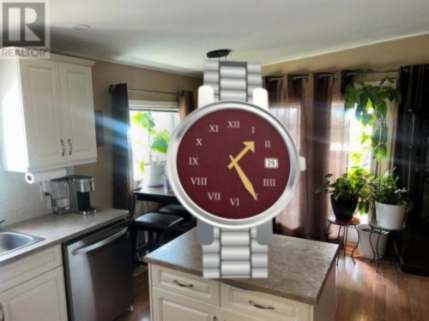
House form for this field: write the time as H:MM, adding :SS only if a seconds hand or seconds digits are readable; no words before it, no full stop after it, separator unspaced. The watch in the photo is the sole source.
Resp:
1:25
